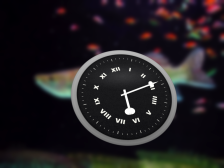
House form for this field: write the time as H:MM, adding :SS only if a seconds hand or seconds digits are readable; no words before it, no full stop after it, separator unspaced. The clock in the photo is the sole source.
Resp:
6:14
